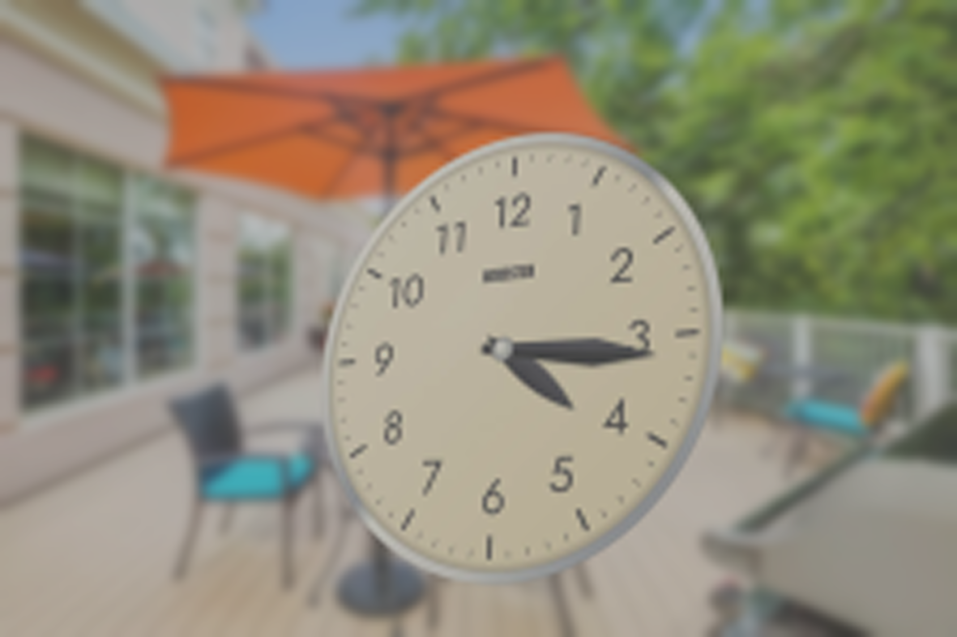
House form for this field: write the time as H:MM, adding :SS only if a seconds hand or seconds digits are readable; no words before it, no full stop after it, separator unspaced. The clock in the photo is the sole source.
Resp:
4:16
